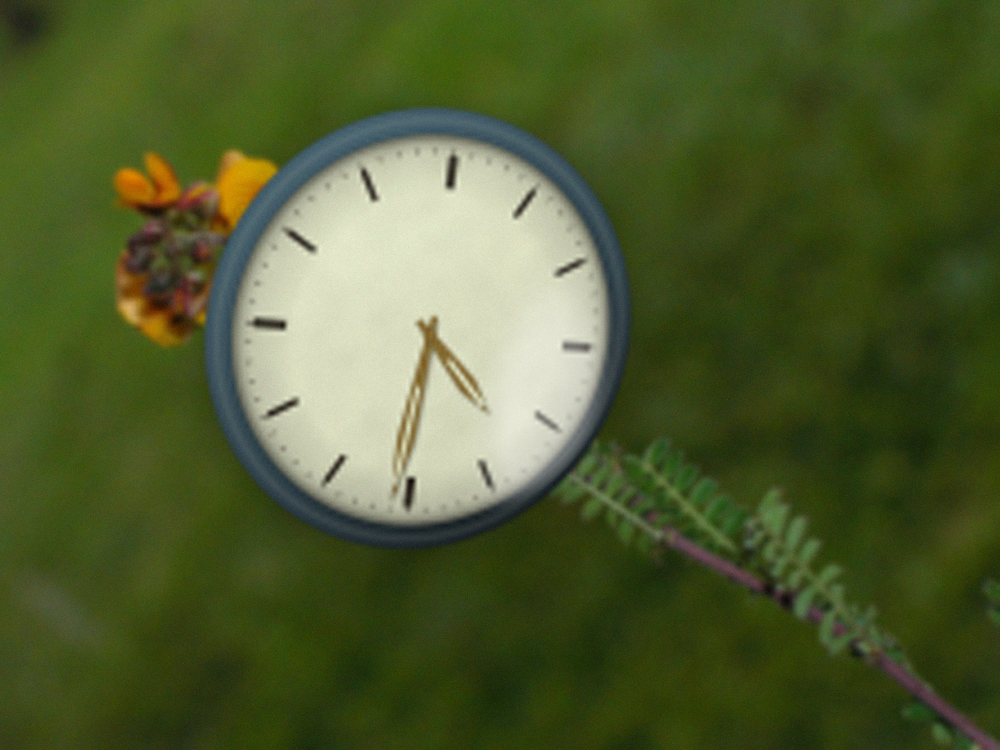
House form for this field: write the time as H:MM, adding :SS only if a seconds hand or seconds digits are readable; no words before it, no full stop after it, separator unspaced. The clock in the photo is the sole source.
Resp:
4:31
